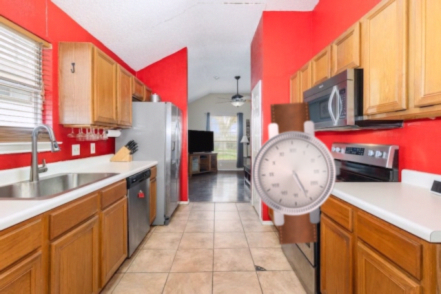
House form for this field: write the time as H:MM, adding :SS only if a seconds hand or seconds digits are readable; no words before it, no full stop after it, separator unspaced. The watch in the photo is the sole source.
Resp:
5:26
